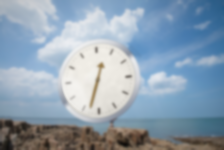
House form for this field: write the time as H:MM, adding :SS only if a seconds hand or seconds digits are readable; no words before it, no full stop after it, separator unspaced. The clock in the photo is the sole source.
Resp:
12:33
